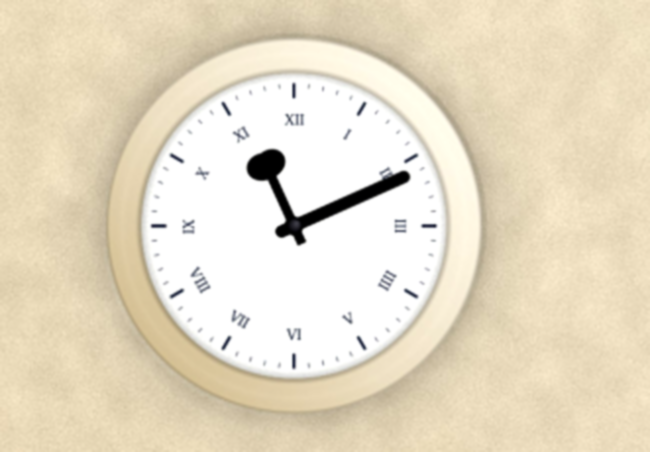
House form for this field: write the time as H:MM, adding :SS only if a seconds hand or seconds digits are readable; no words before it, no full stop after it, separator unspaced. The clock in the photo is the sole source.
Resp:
11:11
